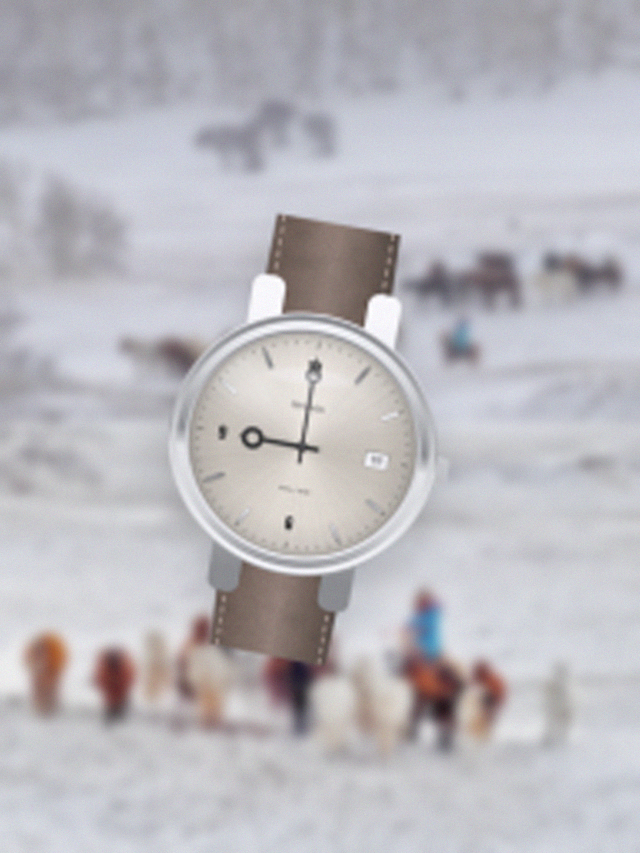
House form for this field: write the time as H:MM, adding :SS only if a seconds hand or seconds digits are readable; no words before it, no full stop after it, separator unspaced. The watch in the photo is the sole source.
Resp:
9:00
